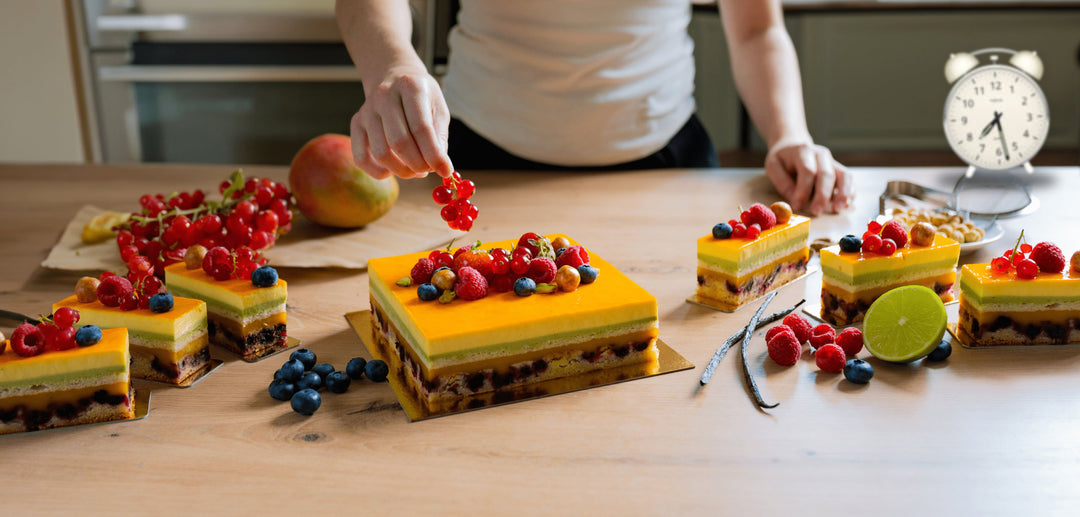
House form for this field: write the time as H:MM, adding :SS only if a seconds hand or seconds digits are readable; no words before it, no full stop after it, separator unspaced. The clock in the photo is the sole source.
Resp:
7:28
